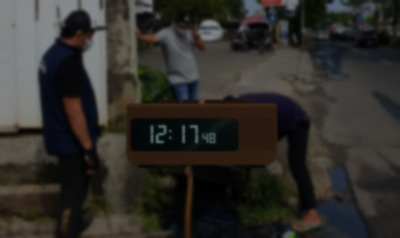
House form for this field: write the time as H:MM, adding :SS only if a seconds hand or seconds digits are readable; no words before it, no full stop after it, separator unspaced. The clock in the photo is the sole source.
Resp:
12:17
